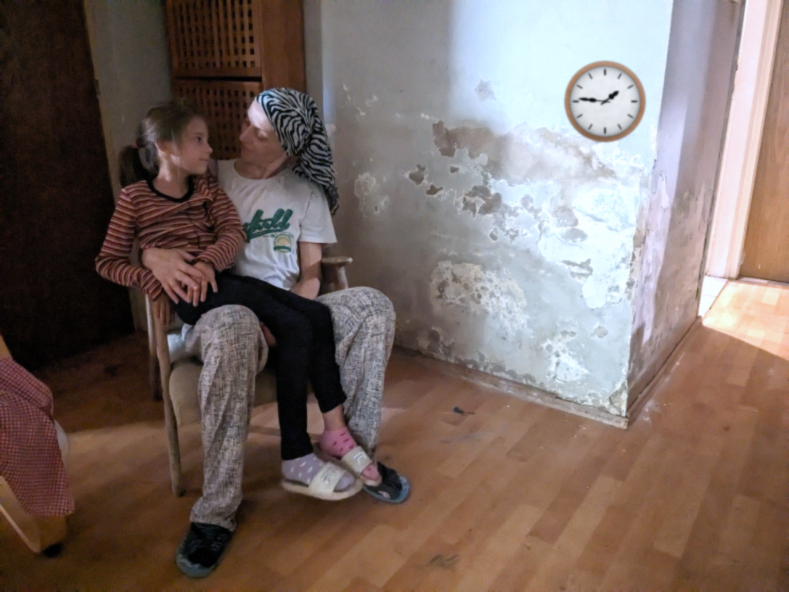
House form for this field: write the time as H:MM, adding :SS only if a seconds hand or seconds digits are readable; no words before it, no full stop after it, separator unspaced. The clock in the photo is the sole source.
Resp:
1:46
